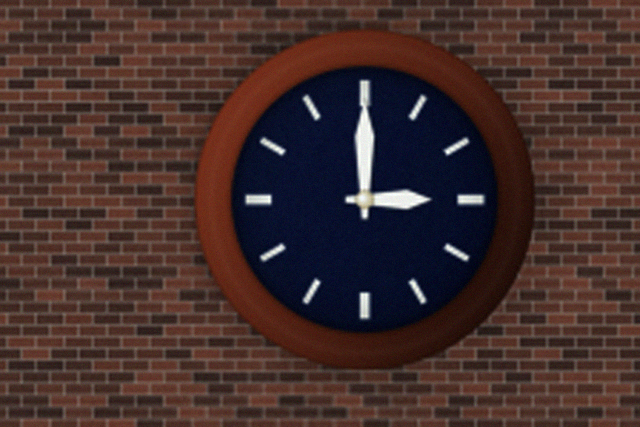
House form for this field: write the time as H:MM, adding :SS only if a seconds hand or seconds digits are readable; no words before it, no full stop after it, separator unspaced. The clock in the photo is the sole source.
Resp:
3:00
